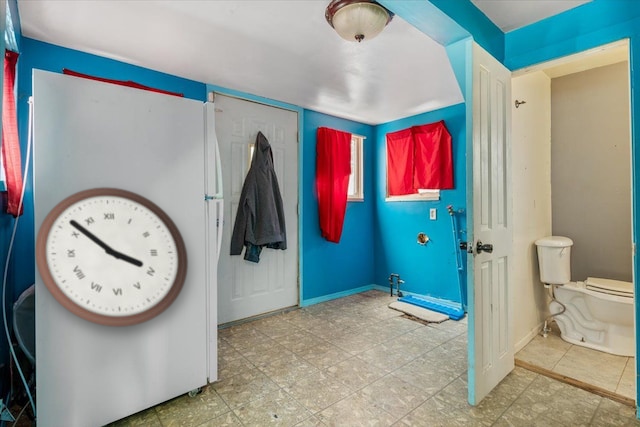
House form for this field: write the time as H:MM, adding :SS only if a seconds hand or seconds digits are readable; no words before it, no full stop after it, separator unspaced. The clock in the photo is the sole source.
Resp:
3:52
